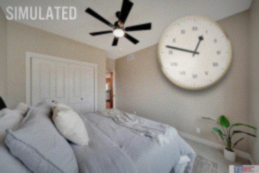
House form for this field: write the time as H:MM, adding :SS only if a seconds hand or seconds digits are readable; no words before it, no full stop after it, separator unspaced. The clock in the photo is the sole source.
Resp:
12:47
